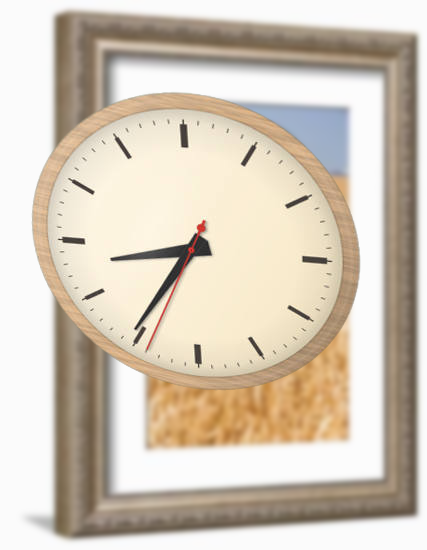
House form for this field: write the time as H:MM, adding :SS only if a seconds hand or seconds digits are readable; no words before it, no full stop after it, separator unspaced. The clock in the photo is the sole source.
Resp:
8:35:34
